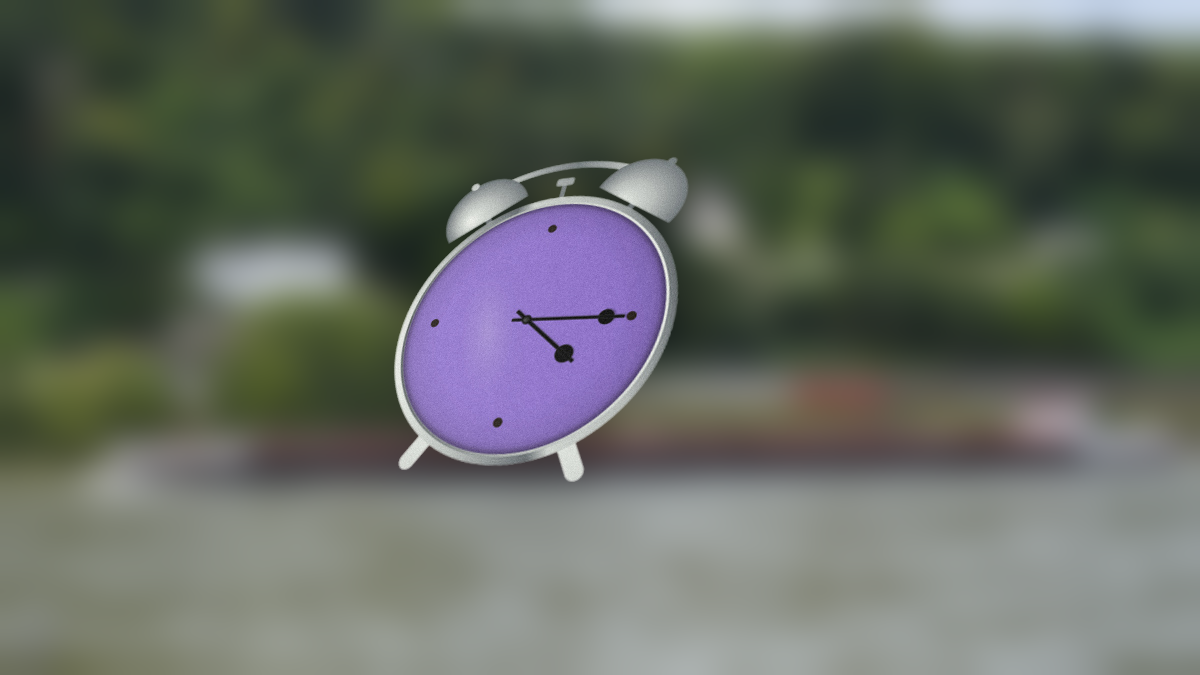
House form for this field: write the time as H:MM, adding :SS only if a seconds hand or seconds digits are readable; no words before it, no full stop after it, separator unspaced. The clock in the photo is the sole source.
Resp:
4:15
